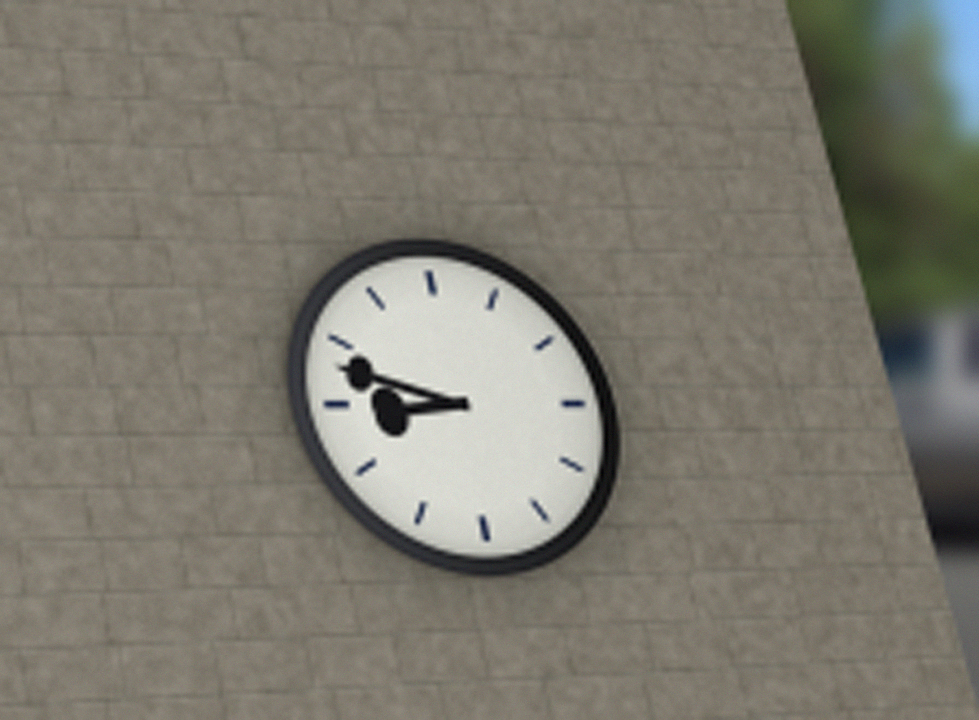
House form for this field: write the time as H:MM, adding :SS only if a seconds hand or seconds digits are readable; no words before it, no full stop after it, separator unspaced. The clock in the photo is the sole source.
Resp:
8:48
